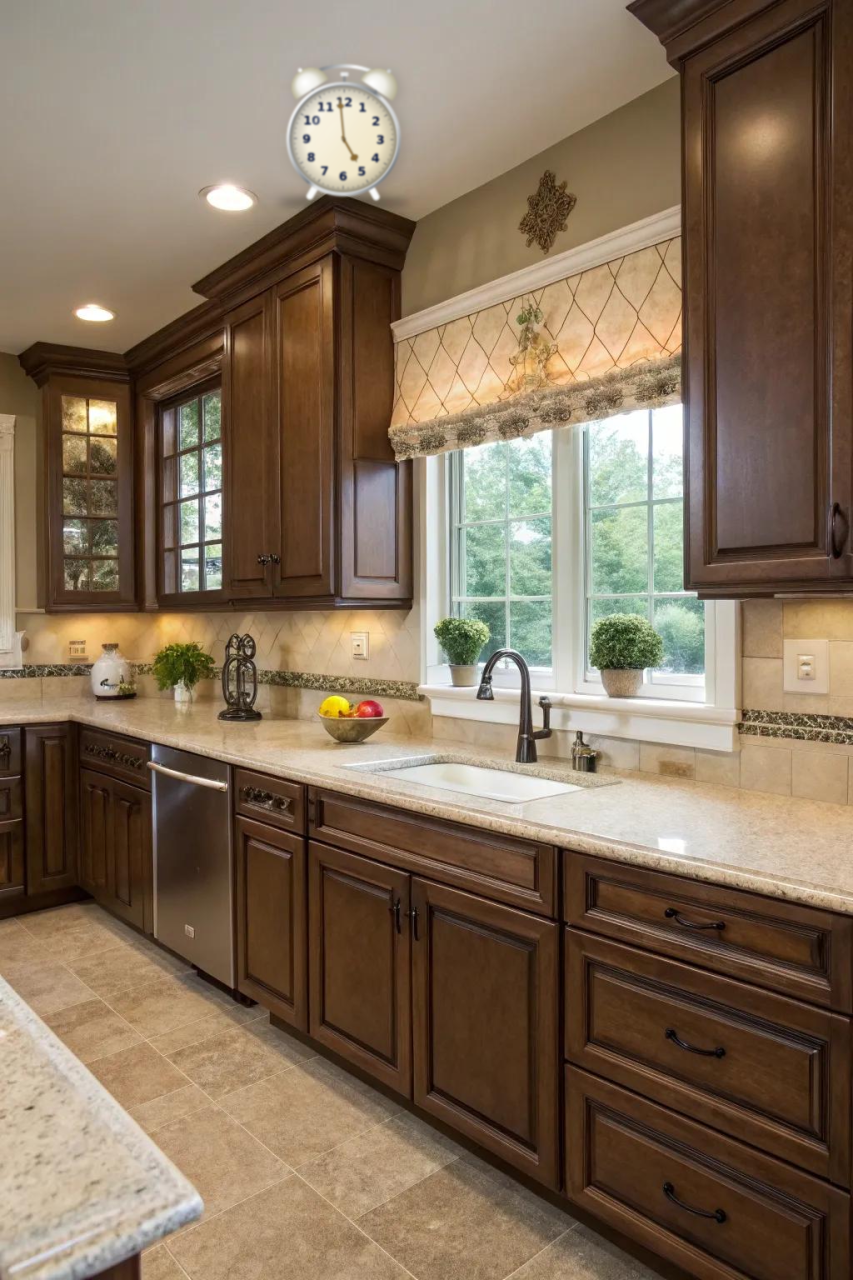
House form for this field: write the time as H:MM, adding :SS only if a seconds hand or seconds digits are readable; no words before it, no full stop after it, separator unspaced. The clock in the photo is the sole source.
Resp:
4:59
